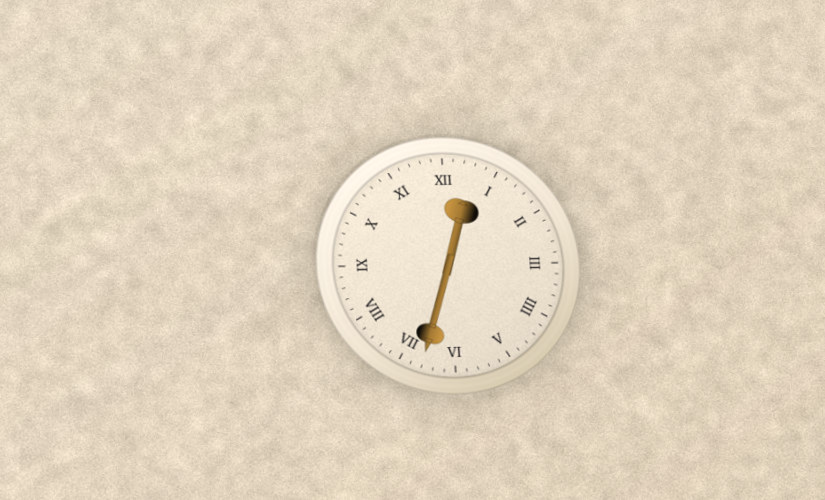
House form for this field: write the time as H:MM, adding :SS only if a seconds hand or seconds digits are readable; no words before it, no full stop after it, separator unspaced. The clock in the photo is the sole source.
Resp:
12:33
